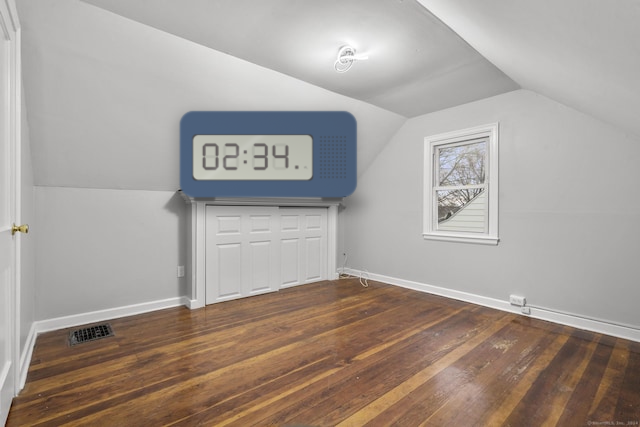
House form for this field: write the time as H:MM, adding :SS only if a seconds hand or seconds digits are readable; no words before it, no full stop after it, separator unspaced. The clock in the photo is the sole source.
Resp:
2:34
